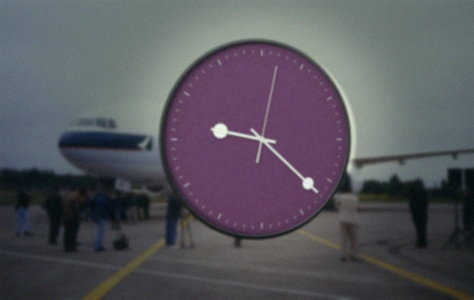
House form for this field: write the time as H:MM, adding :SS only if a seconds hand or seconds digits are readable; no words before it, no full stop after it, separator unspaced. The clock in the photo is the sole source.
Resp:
9:22:02
